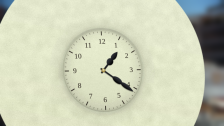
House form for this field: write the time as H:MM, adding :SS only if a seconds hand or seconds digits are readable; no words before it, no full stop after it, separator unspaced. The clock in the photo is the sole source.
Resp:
1:21
